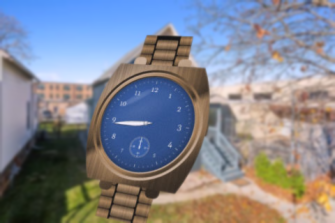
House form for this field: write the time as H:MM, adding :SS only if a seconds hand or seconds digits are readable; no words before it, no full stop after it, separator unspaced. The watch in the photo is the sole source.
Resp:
8:44
